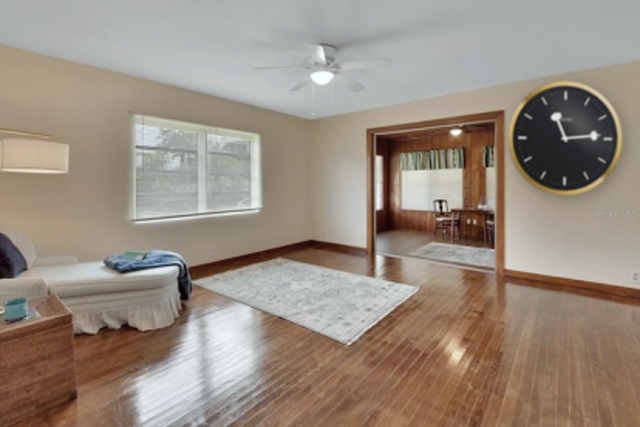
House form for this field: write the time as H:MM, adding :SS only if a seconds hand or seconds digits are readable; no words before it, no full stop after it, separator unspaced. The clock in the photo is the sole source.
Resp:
11:14
